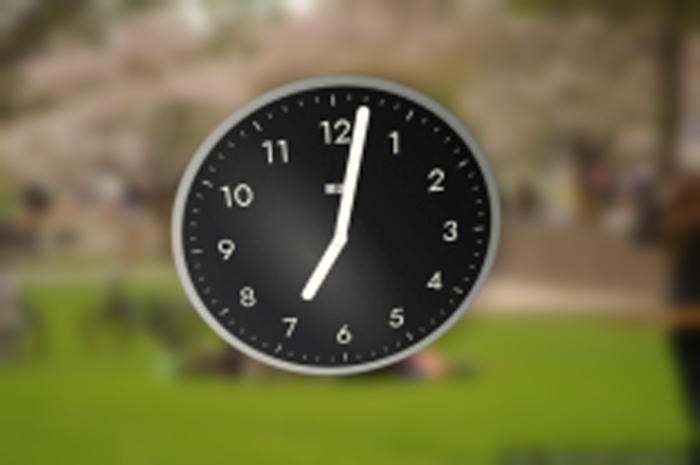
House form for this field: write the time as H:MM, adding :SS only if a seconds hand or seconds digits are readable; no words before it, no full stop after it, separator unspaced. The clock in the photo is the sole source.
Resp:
7:02
